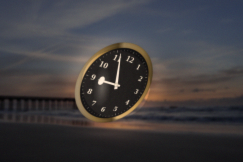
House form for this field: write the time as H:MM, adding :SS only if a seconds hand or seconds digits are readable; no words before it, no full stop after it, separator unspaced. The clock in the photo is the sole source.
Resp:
8:56
